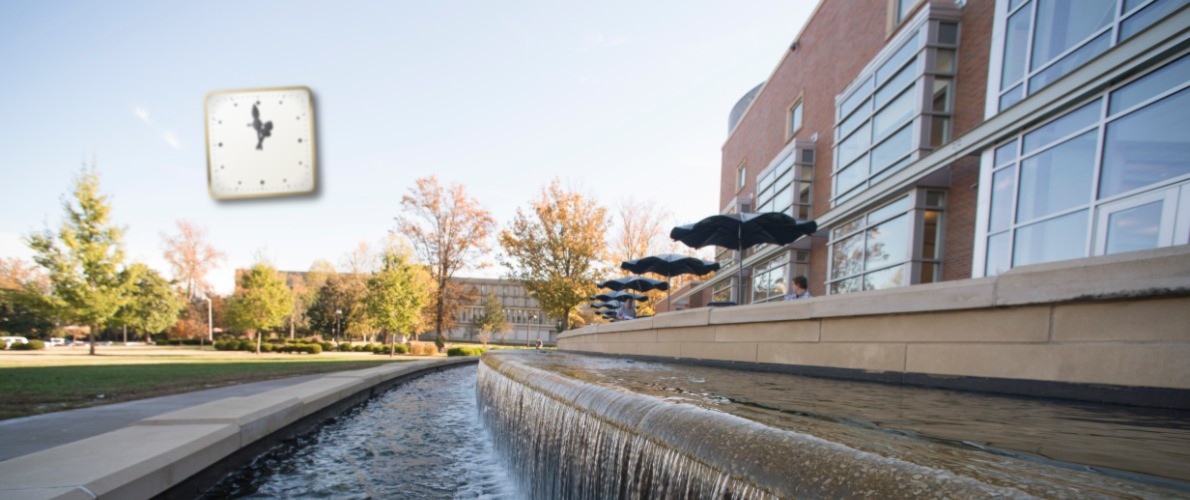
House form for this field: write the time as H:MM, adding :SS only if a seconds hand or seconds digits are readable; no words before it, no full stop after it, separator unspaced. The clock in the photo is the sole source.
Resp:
12:59
